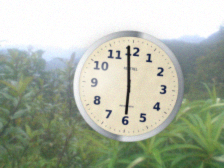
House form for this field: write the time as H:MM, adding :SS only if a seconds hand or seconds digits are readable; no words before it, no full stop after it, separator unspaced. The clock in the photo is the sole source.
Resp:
5:59
